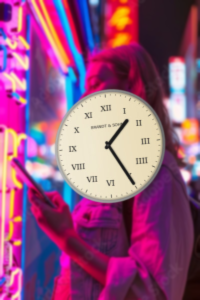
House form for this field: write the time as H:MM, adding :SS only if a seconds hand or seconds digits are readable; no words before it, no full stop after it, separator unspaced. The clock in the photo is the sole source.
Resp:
1:25
